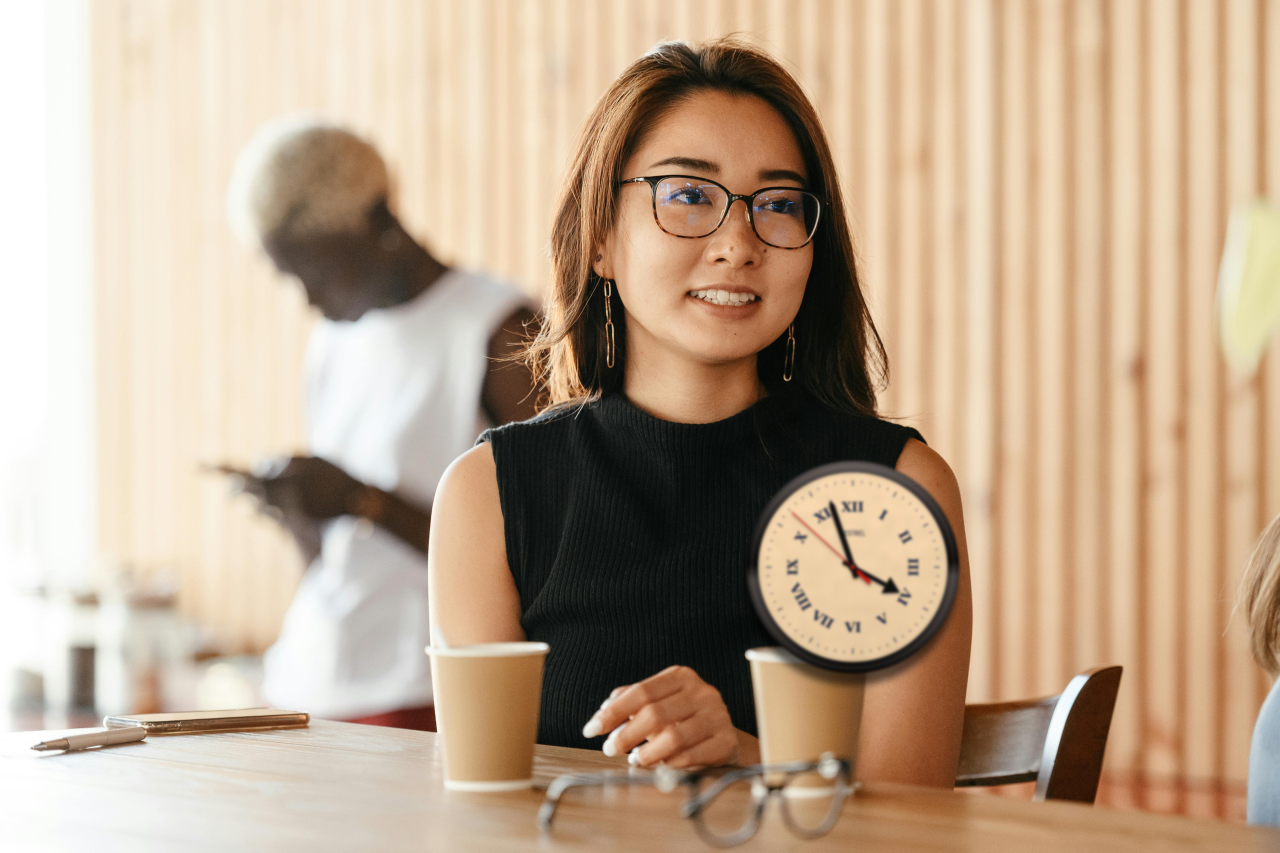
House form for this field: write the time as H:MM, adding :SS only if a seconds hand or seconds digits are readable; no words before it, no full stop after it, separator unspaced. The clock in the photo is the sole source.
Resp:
3:56:52
